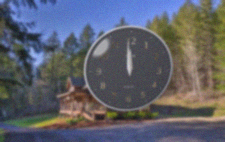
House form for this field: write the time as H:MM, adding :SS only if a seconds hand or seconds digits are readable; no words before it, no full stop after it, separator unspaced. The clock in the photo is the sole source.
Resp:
11:59
